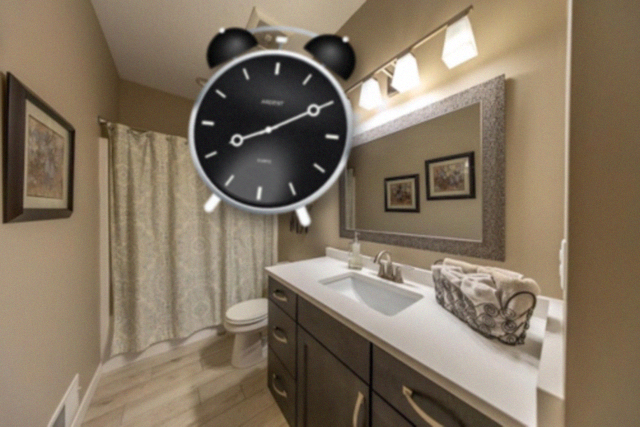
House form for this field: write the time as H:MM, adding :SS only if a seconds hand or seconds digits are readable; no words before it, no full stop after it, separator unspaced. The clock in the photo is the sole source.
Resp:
8:10
